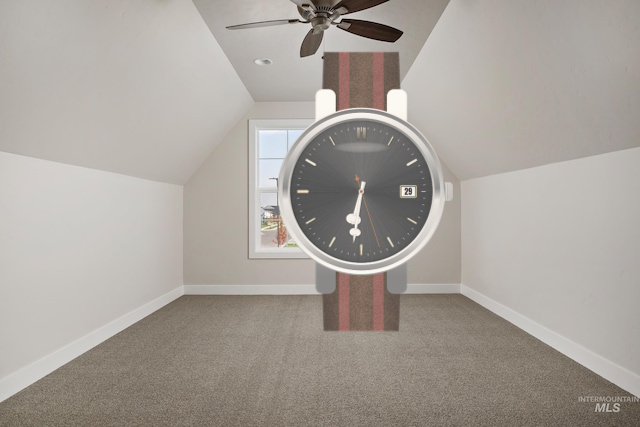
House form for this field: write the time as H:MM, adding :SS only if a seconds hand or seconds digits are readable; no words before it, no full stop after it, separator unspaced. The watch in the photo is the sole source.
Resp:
6:31:27
